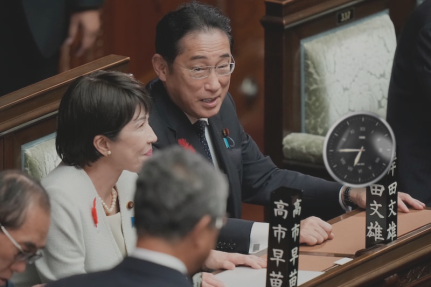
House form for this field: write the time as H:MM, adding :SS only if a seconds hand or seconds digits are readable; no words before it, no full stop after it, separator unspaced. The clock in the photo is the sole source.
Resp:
6:45
